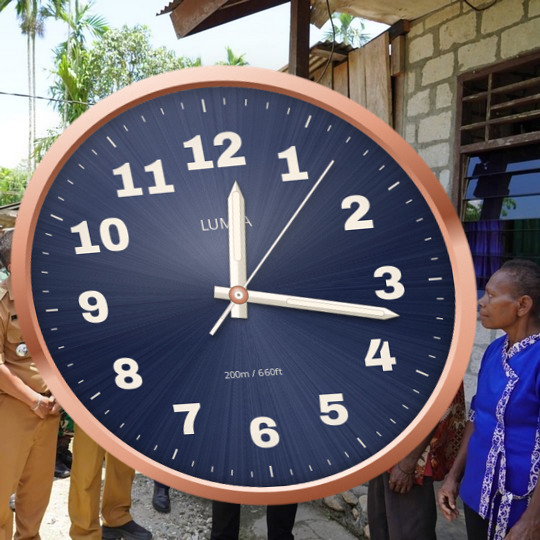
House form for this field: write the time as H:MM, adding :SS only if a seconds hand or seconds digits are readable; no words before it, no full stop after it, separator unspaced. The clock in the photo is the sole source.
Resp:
12:17:07
